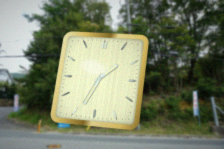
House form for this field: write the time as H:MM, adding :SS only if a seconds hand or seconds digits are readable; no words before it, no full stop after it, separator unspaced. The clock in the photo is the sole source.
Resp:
1:34
